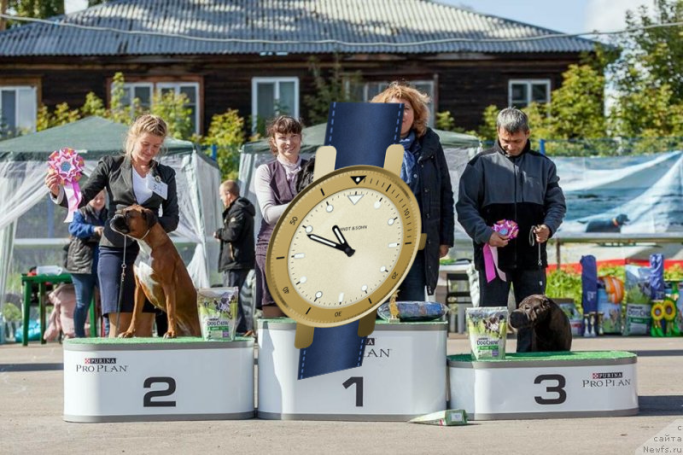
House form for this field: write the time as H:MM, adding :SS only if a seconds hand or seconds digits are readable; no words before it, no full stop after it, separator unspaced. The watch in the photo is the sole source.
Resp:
10:49
